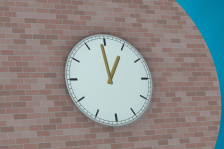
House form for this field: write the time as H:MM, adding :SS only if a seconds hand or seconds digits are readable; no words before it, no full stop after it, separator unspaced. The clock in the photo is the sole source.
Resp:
12:59
